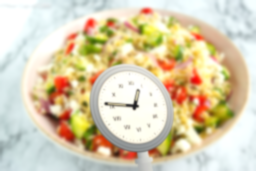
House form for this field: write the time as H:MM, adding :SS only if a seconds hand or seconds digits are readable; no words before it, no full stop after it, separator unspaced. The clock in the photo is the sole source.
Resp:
12:46
